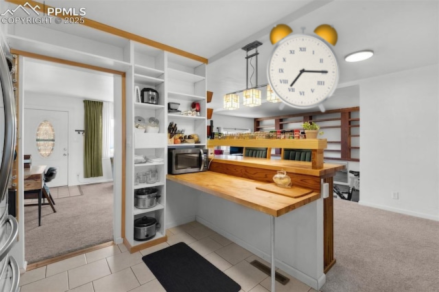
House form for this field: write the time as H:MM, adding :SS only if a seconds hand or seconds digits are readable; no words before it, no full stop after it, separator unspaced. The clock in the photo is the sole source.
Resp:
7:15
